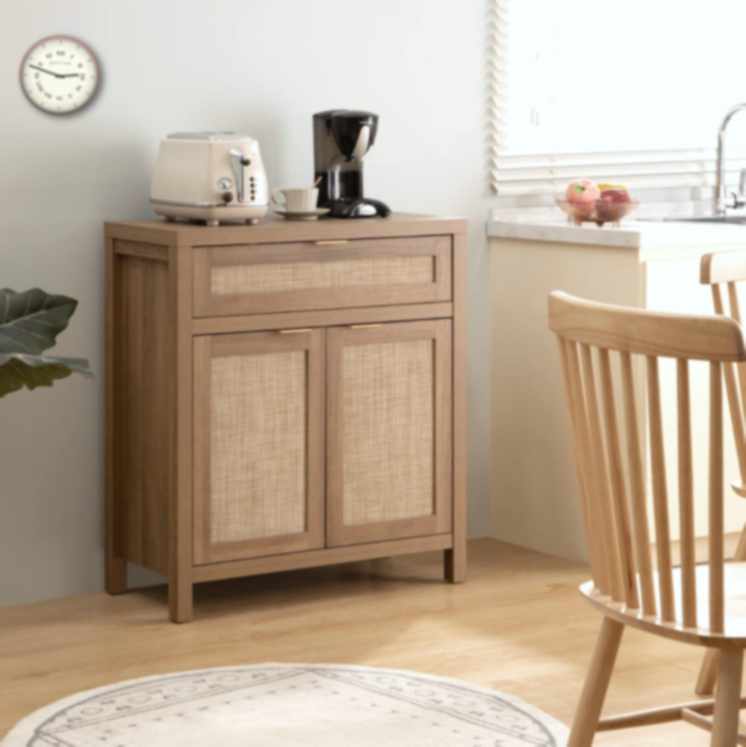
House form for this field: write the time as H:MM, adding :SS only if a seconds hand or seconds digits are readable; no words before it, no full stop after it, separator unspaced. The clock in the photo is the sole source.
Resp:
2:48
